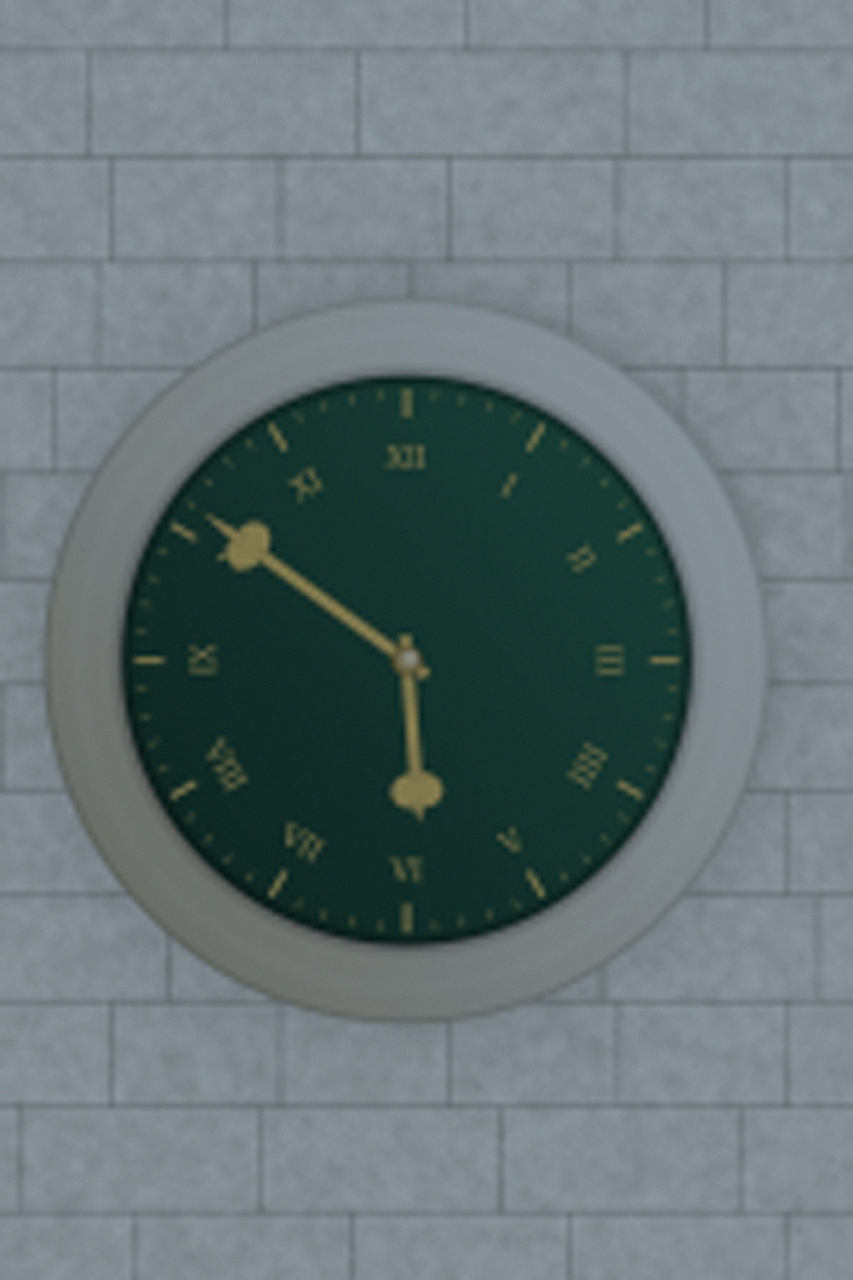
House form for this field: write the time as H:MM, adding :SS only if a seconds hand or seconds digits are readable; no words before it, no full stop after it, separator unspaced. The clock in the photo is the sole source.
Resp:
5:51
